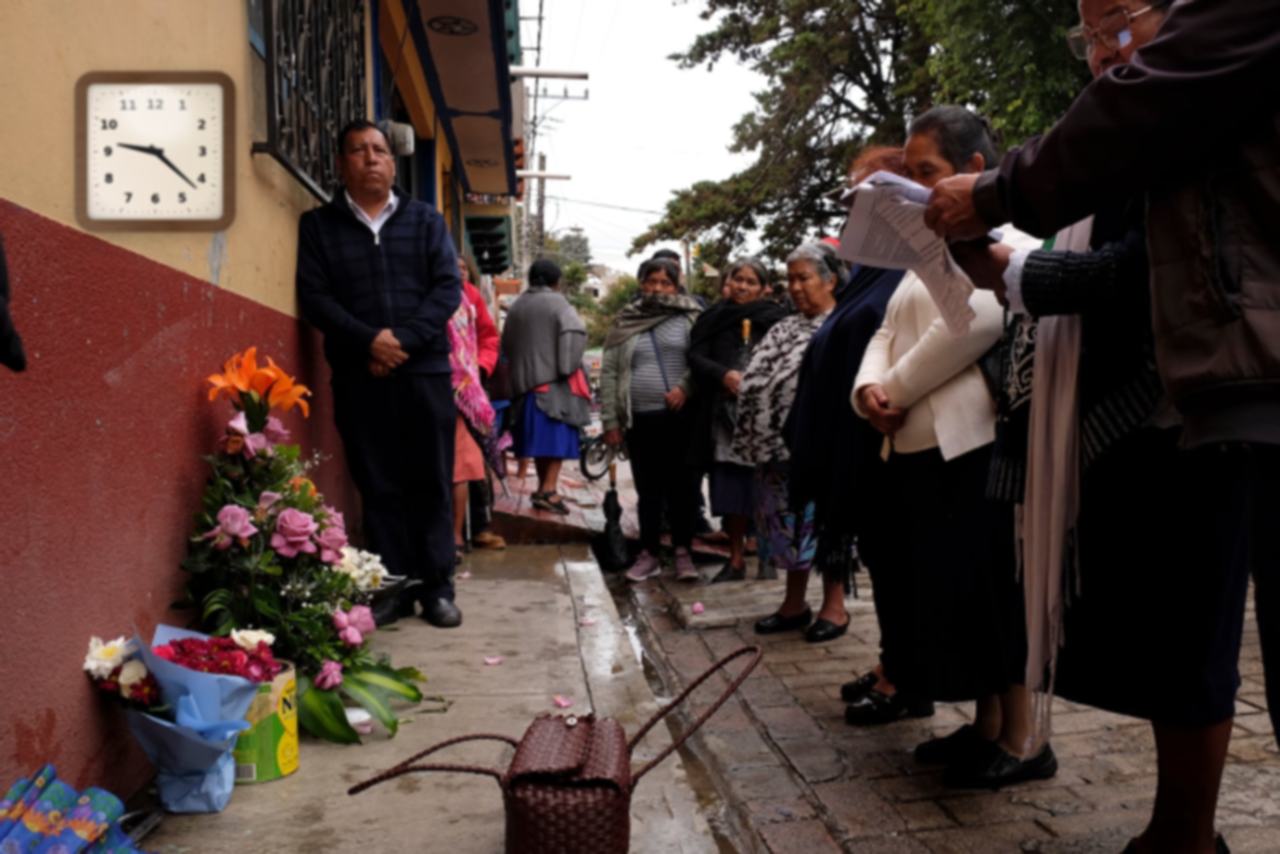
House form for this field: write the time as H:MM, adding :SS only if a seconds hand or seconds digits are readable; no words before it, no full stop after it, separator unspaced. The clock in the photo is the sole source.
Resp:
9:22
